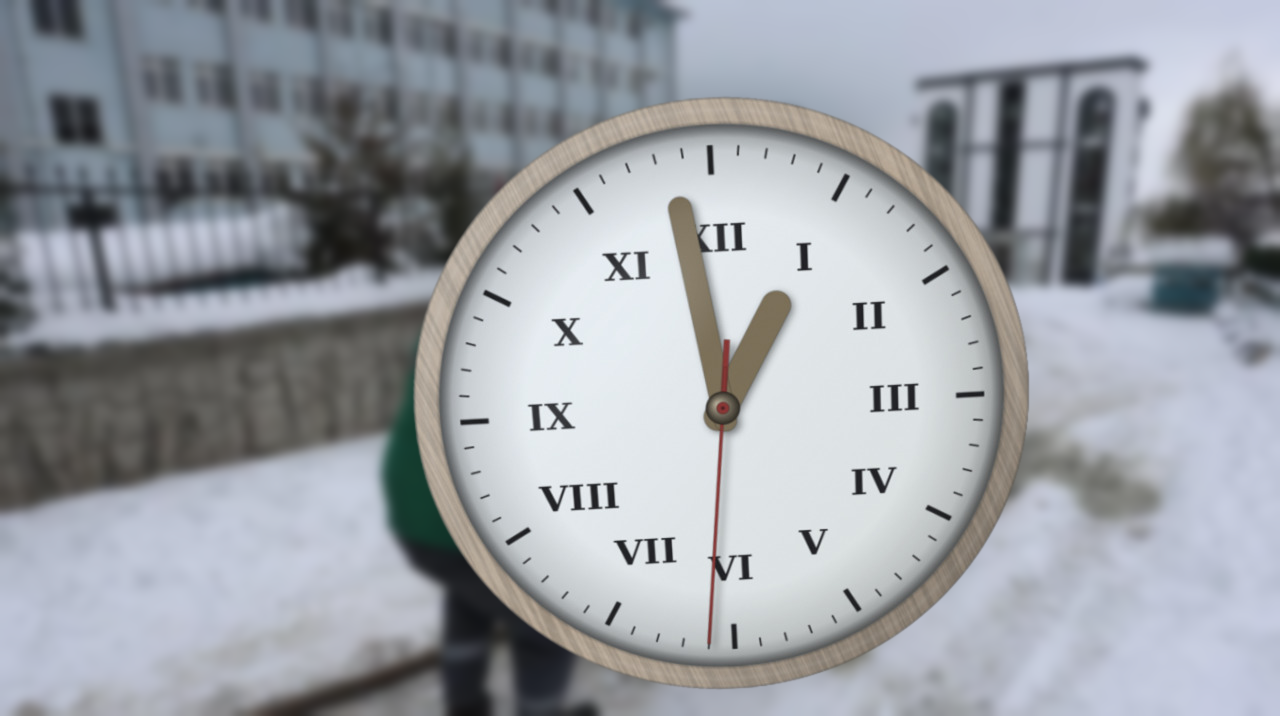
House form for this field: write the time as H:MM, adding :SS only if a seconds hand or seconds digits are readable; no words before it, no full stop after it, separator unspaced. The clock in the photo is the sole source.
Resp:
12:58:31
